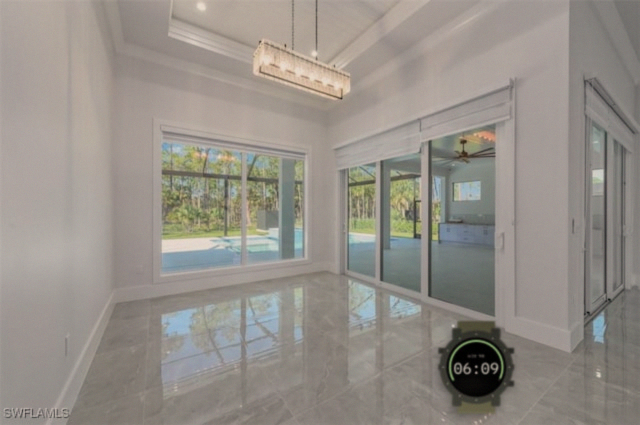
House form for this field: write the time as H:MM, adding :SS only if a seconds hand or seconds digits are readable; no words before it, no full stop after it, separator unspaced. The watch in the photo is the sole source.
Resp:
6:09
